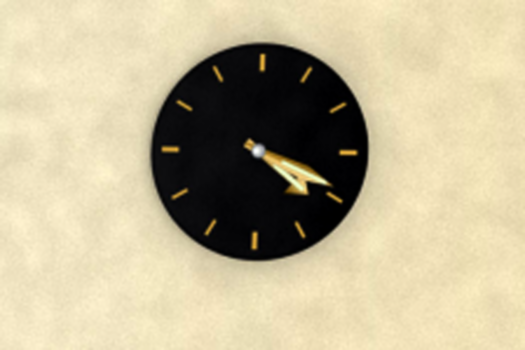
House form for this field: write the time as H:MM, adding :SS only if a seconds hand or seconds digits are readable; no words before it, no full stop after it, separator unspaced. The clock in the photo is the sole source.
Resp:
4:19
